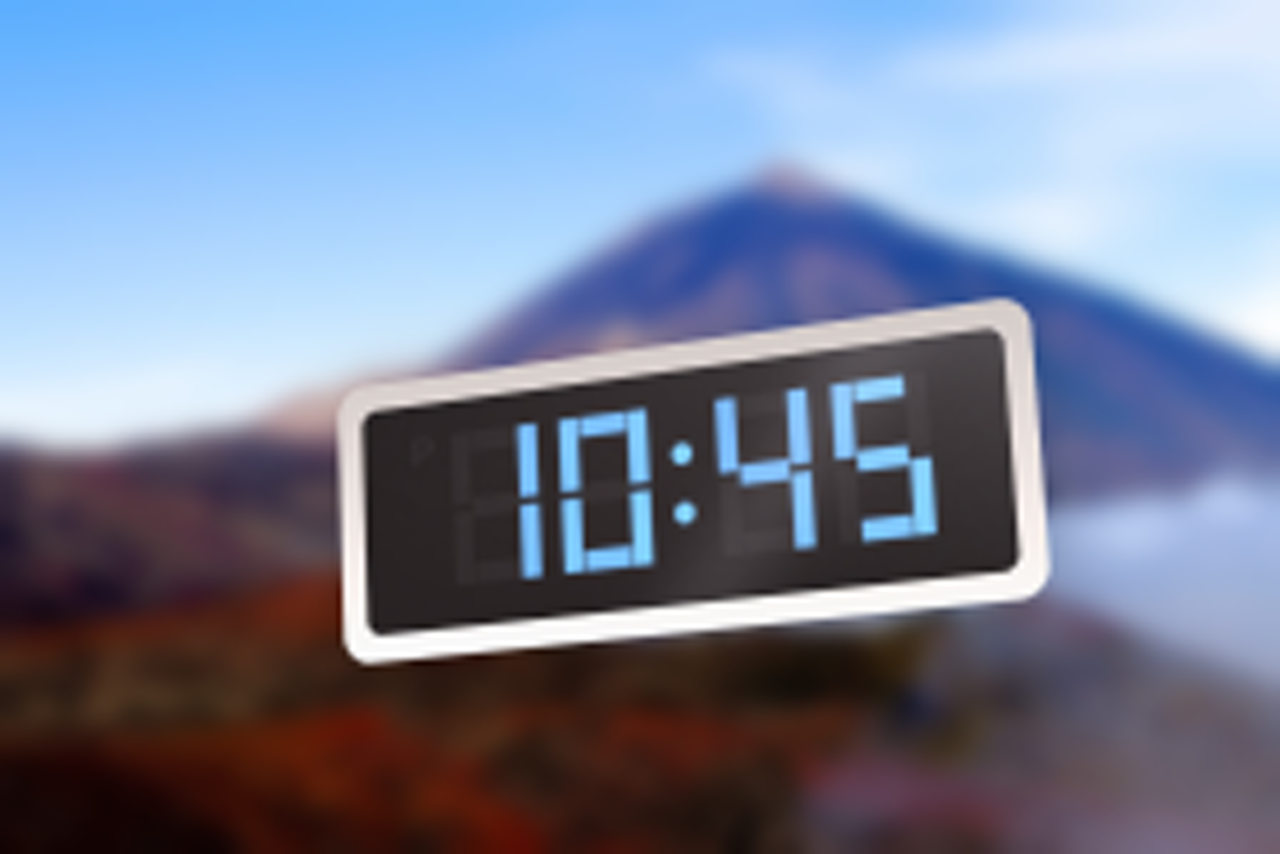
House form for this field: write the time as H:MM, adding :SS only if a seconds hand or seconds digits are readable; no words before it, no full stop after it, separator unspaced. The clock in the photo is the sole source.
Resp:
10:45
